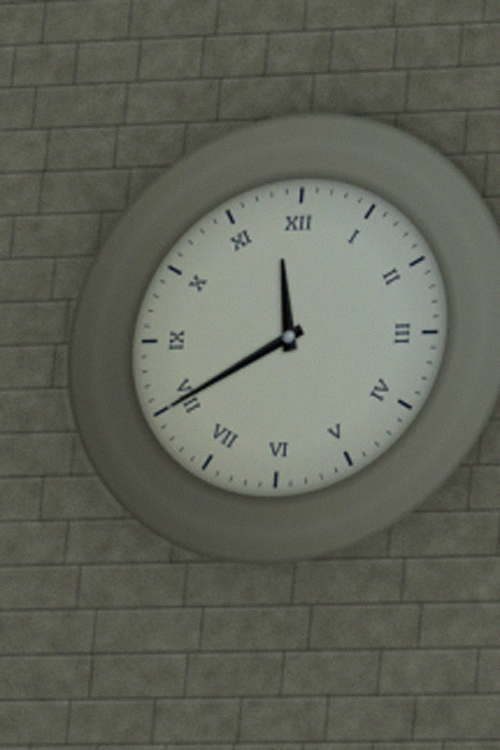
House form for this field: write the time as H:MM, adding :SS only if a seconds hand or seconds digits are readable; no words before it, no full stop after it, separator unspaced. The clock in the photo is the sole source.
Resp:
11:40
